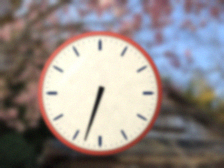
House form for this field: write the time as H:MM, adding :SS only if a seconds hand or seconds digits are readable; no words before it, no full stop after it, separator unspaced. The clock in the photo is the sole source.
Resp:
6:33
